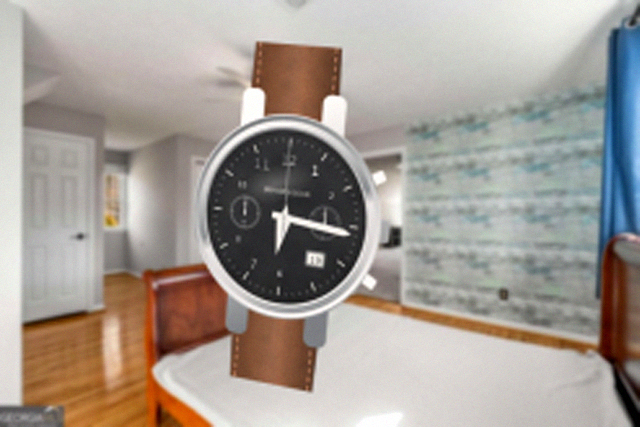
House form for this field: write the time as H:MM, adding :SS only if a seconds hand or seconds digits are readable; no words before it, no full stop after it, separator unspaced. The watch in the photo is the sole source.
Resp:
6:16
